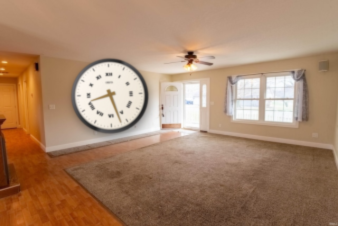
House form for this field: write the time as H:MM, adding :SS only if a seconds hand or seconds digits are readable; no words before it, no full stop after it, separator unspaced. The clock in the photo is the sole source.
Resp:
8:27
